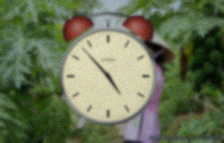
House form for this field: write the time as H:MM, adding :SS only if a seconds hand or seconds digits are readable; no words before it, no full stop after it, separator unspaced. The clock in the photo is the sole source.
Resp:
4:53
